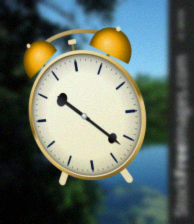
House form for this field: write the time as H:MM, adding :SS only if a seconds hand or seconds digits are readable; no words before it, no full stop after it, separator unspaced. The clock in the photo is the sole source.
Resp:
10:22
